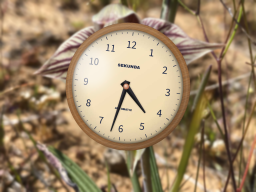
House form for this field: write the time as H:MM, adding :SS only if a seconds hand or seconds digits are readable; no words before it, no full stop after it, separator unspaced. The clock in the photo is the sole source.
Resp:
4:32
